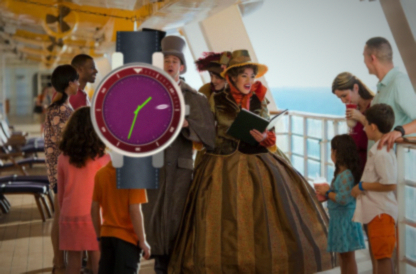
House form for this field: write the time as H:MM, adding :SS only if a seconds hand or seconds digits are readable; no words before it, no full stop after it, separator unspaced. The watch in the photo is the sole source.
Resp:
1:33
